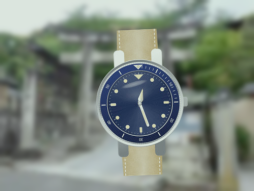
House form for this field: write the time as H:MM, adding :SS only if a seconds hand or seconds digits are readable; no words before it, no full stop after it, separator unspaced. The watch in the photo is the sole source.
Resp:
12:27
